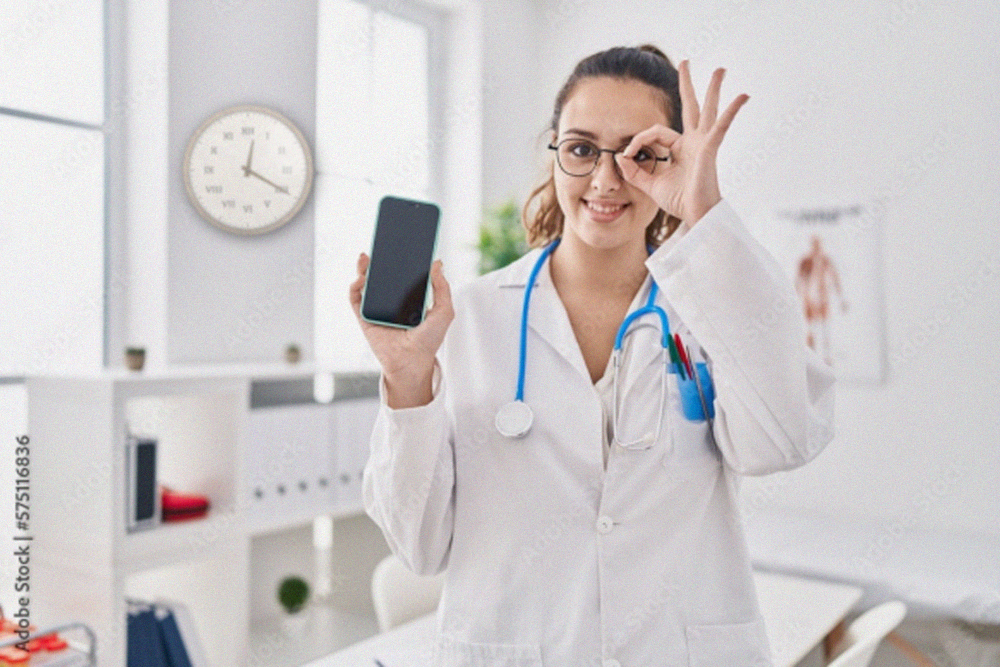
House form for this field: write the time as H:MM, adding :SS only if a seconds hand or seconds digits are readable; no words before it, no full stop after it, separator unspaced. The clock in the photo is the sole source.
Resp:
12:20
